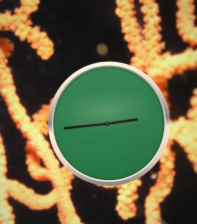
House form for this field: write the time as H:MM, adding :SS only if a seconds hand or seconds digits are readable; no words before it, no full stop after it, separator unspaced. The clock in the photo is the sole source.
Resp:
2:44
